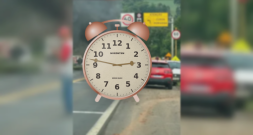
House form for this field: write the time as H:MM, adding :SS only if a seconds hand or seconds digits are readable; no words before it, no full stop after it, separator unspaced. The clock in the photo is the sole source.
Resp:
2:47
